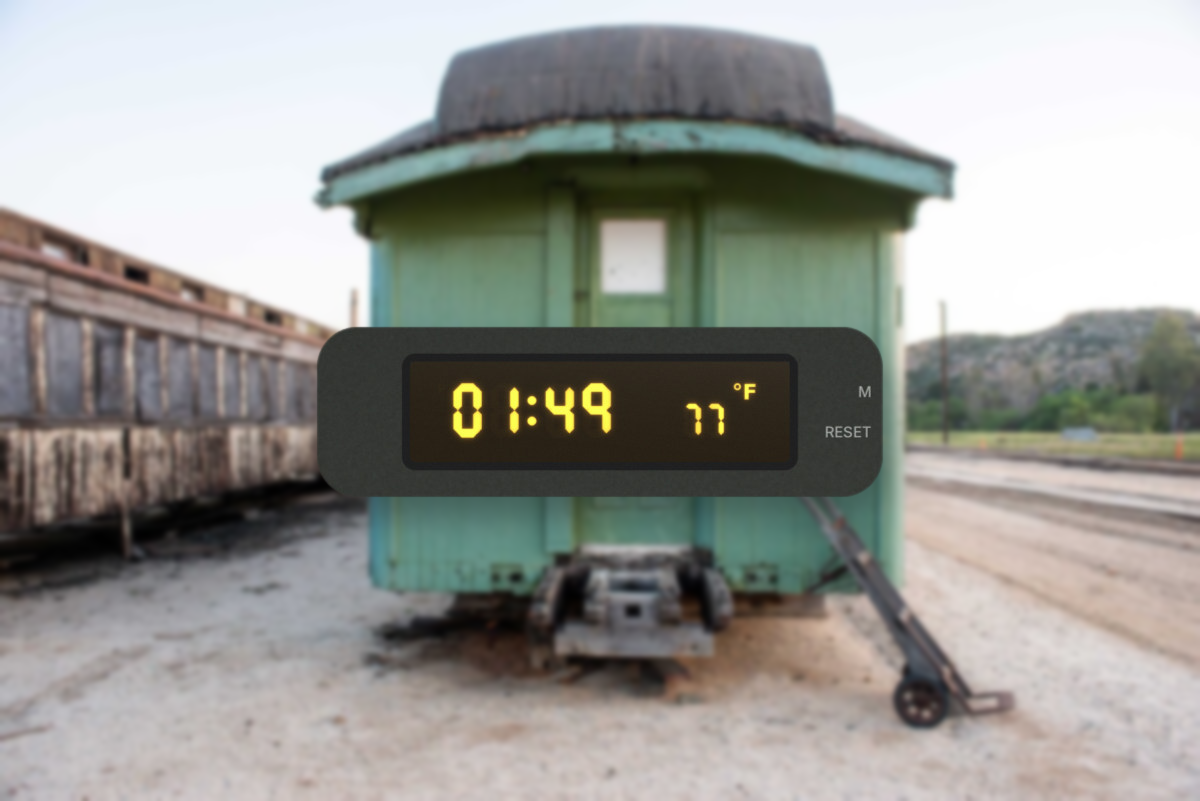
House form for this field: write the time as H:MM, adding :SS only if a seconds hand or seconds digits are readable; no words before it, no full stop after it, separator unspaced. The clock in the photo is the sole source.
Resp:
1:49
